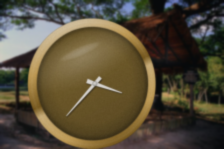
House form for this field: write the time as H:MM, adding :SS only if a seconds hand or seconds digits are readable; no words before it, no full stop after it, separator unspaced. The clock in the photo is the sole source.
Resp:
3:37
